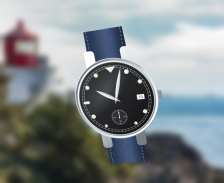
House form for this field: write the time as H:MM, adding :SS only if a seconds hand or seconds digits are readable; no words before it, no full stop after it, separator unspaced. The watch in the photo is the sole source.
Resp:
10:03
